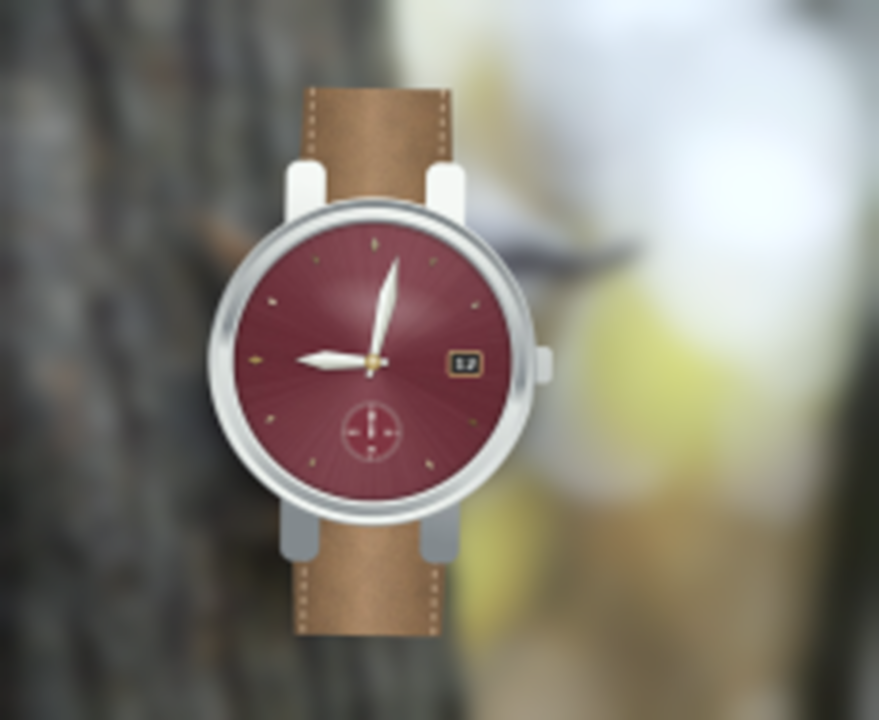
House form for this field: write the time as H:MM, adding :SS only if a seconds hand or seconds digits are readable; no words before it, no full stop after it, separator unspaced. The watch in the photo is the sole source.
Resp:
9:02
